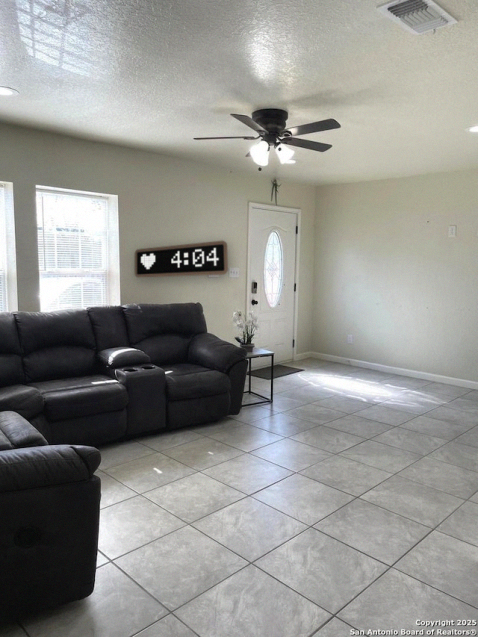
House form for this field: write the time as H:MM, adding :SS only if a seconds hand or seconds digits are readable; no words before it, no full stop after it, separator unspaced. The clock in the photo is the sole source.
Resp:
4:04
